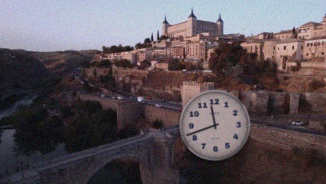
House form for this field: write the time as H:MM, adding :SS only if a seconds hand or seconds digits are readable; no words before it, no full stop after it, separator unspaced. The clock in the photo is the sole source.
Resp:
11:42
